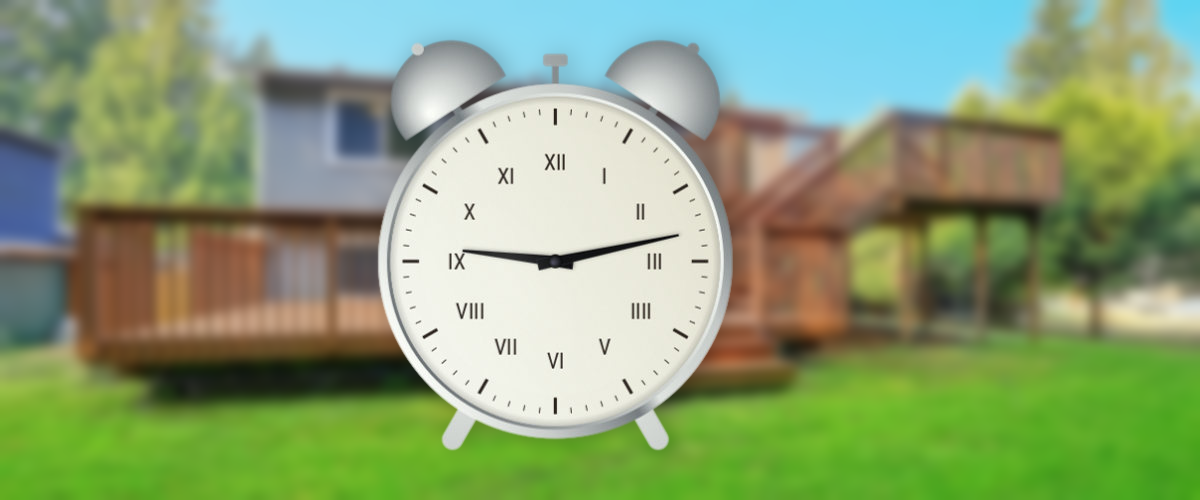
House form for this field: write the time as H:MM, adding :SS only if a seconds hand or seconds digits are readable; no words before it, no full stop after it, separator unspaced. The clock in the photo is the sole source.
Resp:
9:13
